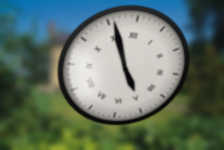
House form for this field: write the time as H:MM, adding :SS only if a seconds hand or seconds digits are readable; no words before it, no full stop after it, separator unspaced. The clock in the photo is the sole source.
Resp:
4:56
